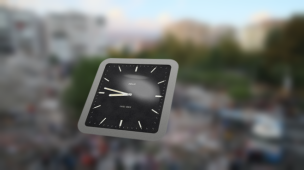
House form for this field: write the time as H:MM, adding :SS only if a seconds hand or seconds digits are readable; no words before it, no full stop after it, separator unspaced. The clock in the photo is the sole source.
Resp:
8:47
